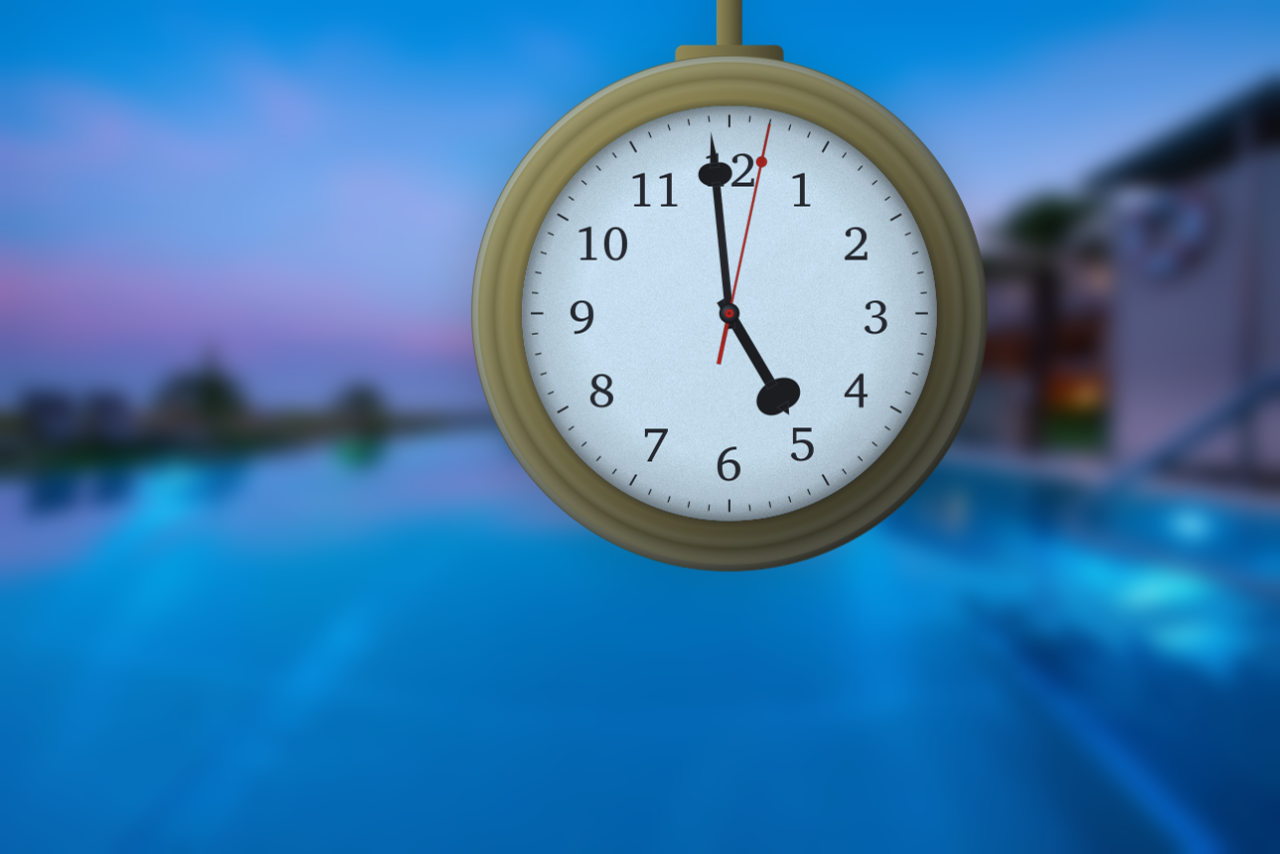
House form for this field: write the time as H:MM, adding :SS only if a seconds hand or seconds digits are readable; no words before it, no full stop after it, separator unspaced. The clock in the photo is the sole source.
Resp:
4:59:02
